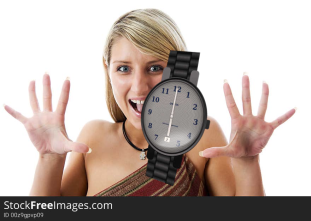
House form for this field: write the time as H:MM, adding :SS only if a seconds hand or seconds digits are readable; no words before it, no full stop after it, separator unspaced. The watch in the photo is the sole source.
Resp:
6:00
